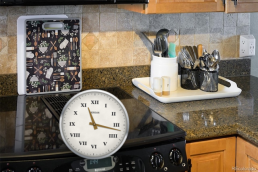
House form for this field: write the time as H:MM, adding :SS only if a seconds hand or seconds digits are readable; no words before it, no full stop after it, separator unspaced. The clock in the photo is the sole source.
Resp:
11:17
